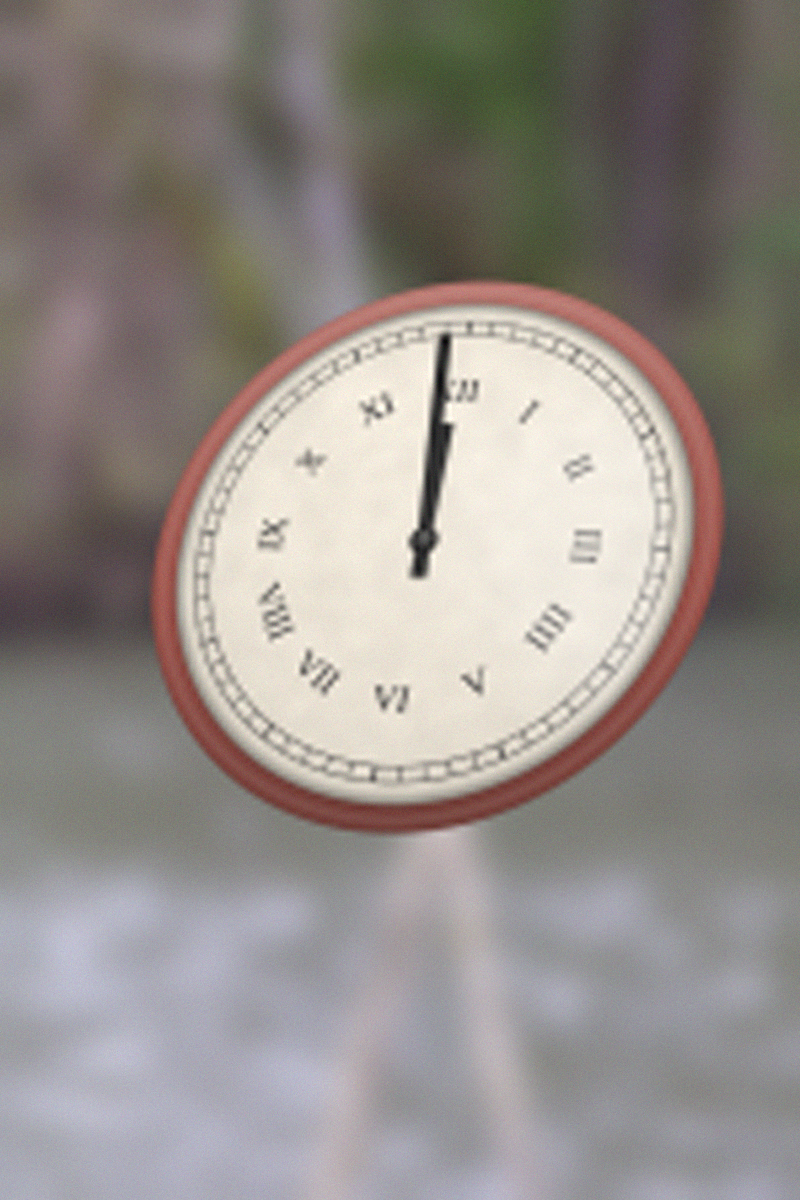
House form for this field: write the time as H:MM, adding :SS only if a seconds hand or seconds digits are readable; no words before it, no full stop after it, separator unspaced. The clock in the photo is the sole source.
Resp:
11:59
